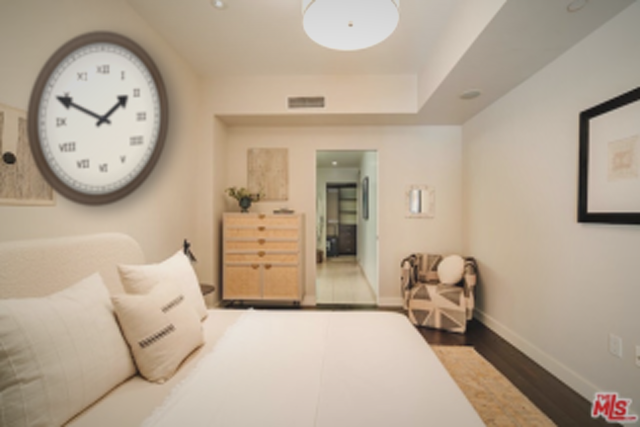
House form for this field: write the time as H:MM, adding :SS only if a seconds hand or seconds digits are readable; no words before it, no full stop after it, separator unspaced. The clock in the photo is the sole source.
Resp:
1:49
